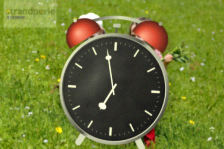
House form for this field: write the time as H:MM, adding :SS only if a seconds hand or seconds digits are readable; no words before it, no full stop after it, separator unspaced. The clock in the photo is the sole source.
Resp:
6:58
